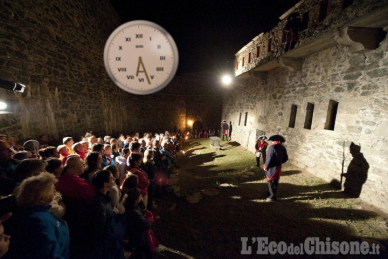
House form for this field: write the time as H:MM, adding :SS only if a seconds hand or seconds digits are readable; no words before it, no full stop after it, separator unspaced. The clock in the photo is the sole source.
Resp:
6:27
